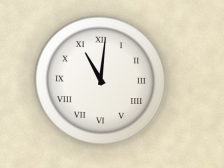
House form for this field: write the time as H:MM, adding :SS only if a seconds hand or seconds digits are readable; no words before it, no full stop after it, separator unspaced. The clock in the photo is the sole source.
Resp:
11:01
